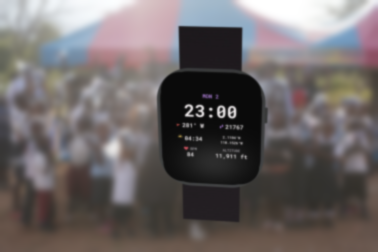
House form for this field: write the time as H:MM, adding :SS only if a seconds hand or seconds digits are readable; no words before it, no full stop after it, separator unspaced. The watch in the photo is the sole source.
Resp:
23:00
